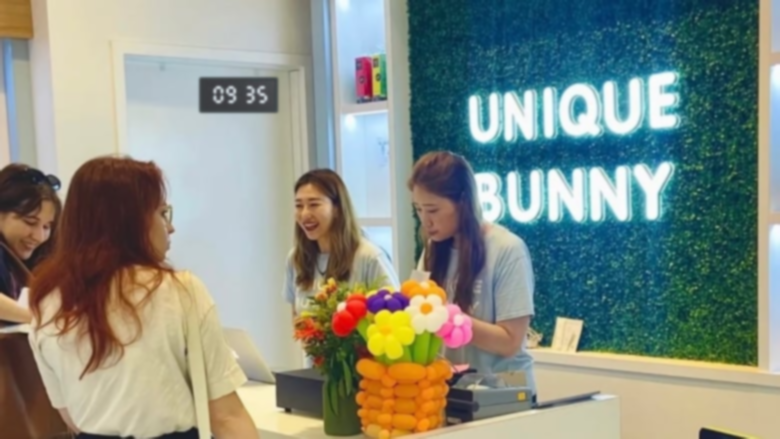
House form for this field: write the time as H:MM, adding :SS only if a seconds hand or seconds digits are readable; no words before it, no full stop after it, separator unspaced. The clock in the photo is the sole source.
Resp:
9:35
